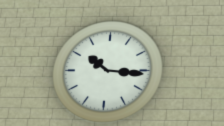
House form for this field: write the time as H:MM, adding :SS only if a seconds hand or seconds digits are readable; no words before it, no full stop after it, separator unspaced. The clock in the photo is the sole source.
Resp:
10:16
